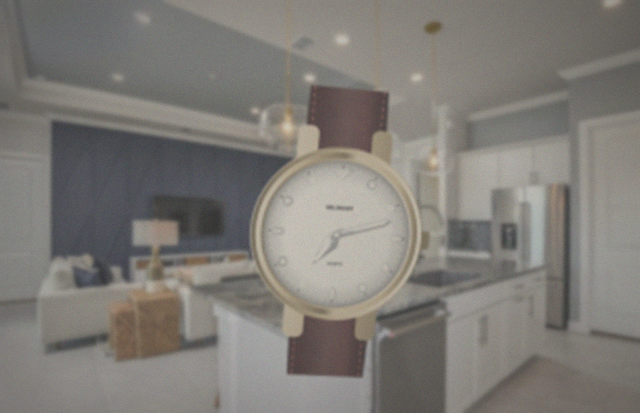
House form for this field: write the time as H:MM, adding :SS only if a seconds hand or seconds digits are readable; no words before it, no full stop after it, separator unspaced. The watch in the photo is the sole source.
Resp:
7:12
